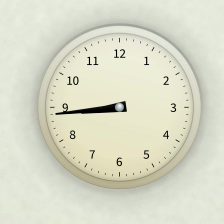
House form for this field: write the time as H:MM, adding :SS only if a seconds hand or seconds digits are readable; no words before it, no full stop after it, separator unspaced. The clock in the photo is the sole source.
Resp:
8:44
